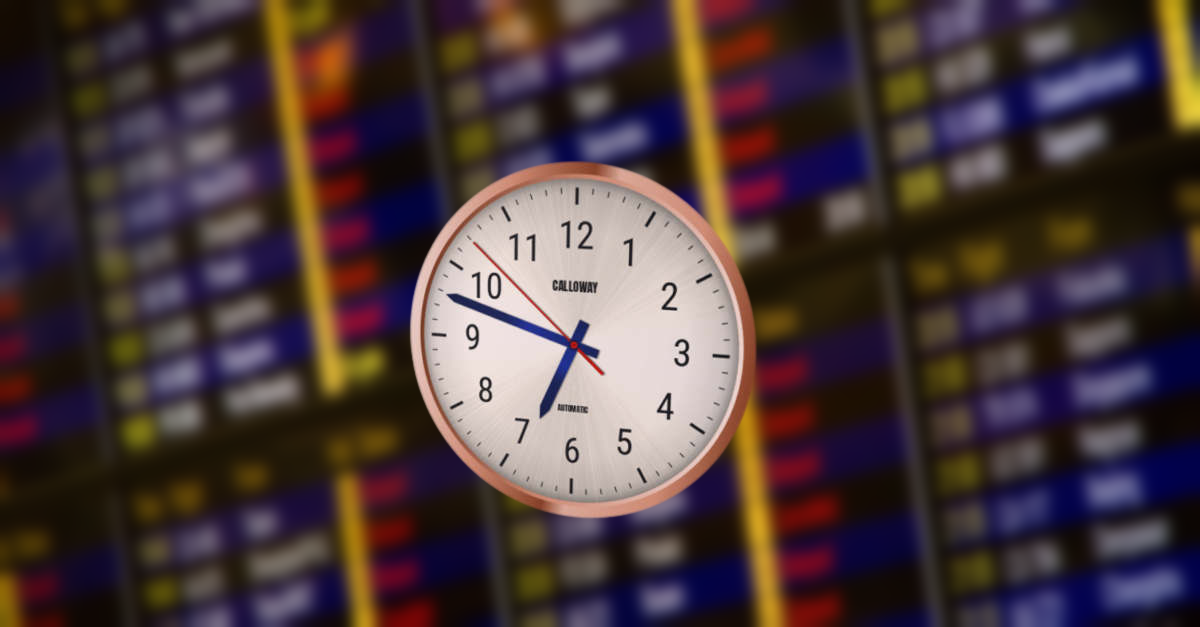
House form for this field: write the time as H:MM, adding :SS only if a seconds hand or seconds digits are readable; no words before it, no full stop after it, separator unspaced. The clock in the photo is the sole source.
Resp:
6:47:52
